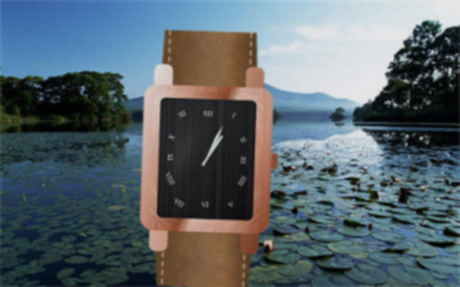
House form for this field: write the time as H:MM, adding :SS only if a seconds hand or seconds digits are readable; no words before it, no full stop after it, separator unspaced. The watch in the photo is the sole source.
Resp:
1:04
